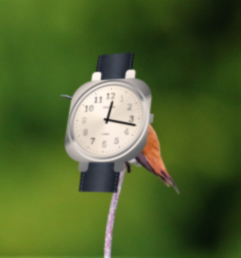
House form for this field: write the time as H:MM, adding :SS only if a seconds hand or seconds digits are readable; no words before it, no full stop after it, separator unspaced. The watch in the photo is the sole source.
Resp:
12:17
